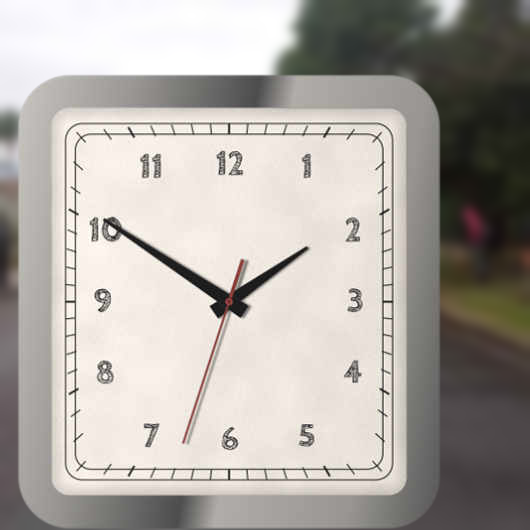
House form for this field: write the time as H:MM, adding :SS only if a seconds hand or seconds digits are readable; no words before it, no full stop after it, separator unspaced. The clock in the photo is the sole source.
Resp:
1:50:33
